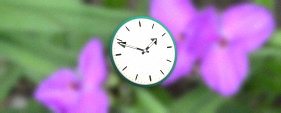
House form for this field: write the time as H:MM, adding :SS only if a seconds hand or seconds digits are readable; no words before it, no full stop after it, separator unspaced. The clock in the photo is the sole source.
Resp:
1:49
